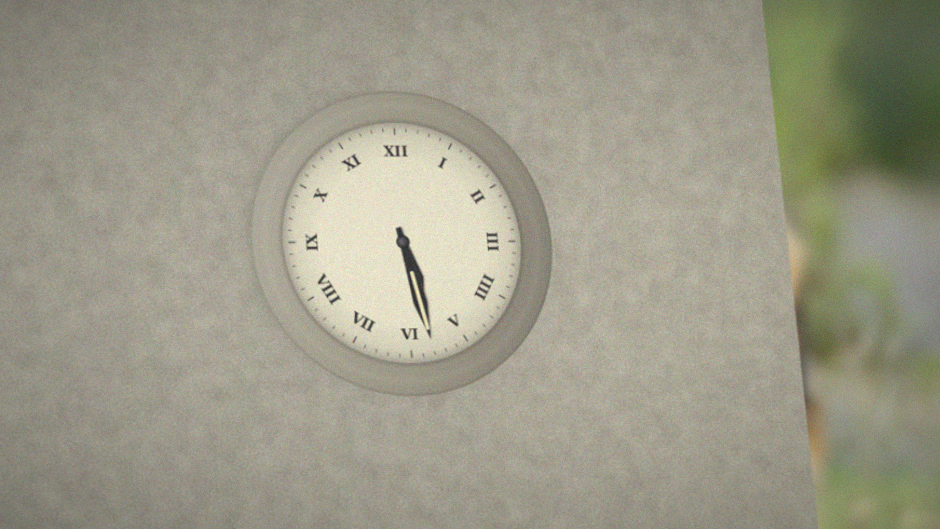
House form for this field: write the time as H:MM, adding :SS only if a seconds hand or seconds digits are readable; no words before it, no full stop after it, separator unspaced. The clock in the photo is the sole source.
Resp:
5:28
